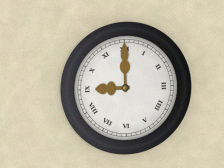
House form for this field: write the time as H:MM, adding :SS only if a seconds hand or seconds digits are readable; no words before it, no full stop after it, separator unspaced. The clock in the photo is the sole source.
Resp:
9:00
